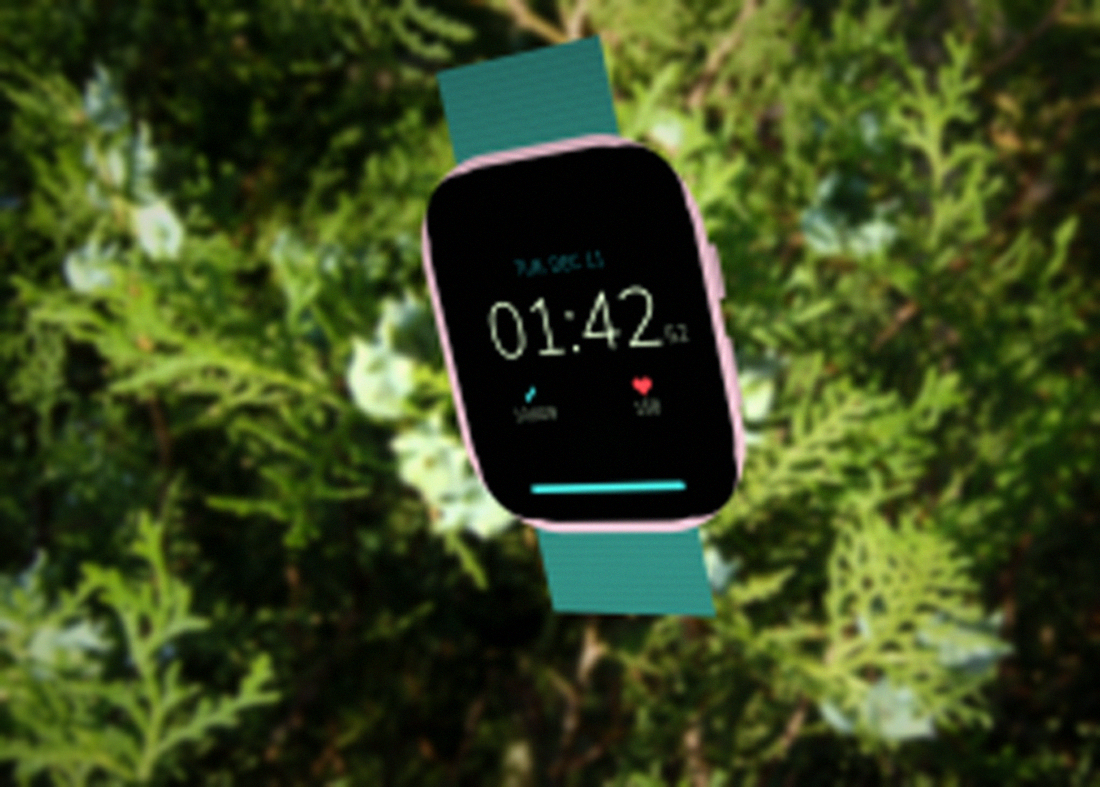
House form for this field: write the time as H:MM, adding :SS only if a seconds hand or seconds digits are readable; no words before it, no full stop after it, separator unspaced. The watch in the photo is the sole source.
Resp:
1:42
